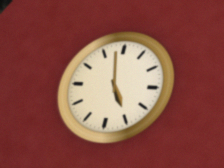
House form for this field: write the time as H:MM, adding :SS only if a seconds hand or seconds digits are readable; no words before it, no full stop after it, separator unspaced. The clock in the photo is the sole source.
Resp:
4:58
